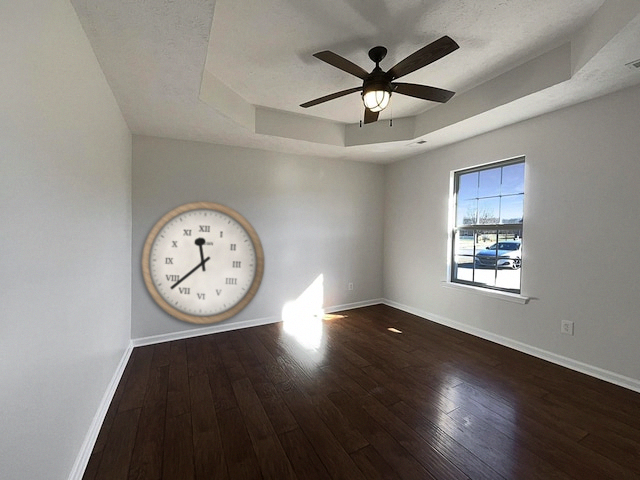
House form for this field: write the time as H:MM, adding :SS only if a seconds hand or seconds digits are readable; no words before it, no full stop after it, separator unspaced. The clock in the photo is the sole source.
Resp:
11:38
